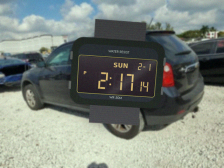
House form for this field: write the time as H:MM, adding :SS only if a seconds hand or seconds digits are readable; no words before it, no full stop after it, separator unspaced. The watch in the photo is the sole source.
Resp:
2:17:14
